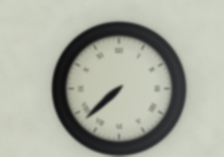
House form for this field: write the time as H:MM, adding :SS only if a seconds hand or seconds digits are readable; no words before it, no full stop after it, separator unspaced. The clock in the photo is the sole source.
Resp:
7:38
